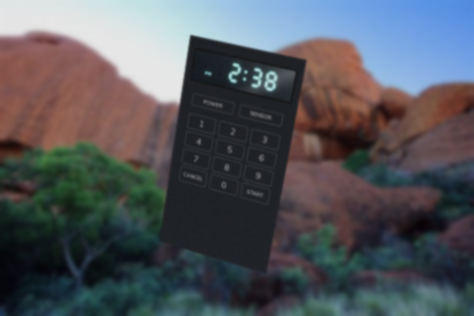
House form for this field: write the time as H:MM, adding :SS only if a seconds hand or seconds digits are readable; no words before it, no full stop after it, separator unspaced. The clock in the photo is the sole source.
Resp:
2:38
